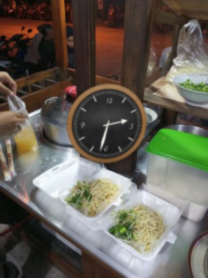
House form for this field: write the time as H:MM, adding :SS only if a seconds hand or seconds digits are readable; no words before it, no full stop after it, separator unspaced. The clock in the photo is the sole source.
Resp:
2:32
